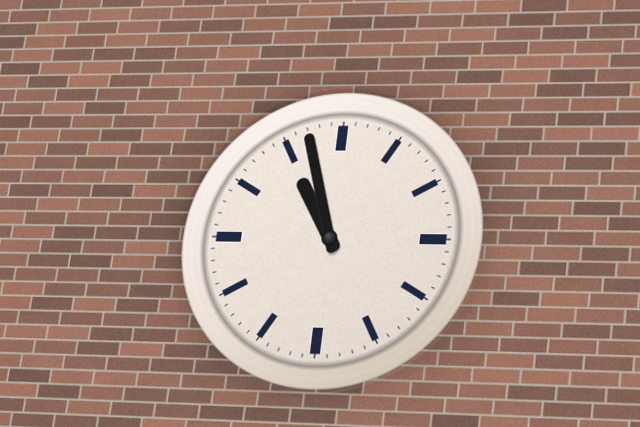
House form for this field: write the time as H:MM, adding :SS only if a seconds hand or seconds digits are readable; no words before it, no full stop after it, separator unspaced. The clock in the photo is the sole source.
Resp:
10:57
